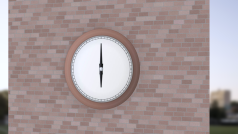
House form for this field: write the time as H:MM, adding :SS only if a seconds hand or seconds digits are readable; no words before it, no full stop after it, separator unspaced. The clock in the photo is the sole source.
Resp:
6:00
